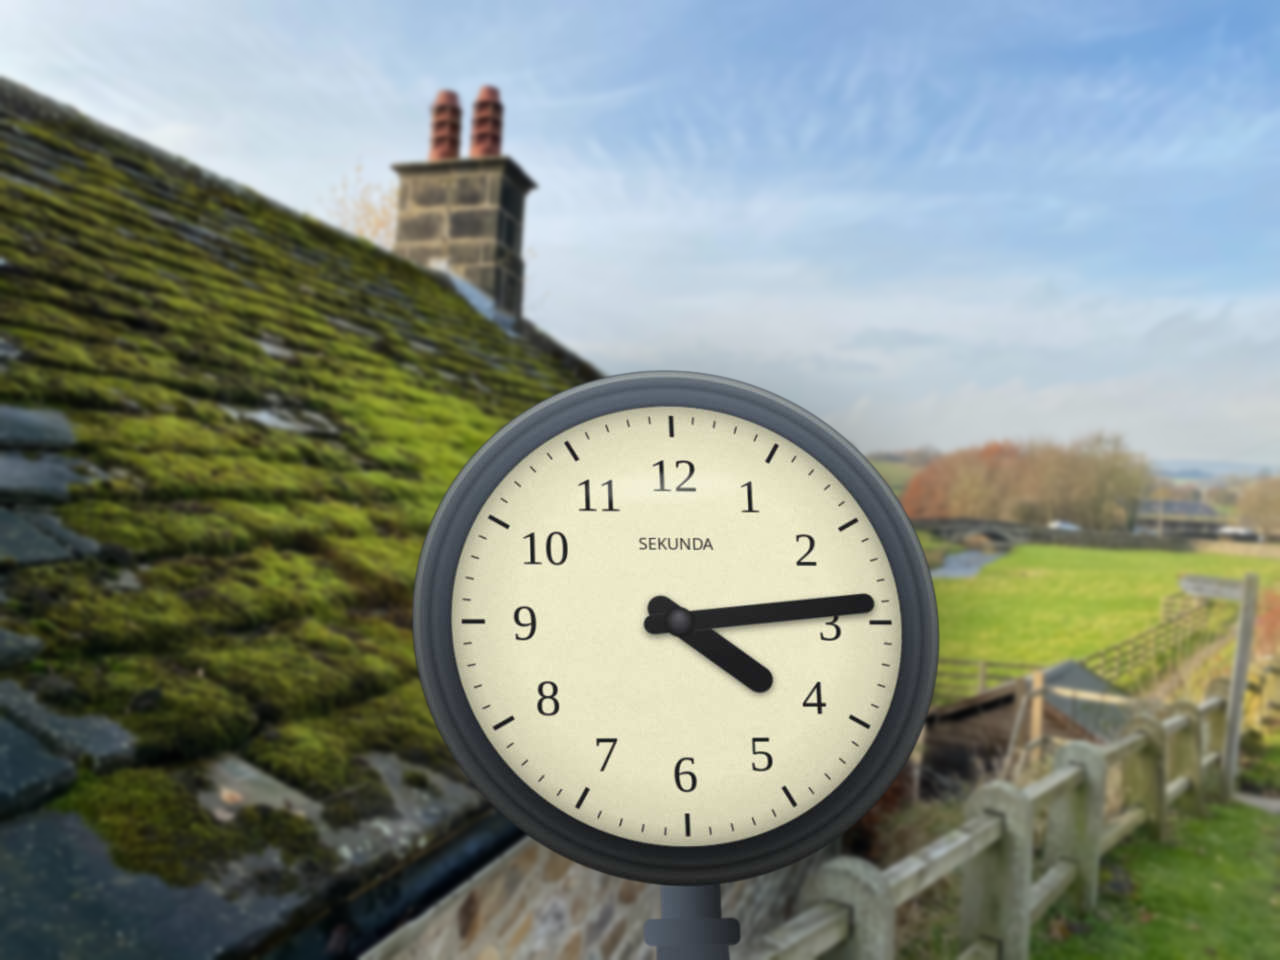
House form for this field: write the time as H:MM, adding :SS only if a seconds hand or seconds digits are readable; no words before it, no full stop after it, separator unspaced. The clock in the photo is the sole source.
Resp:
4:14
